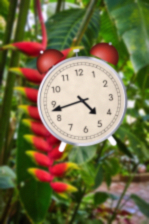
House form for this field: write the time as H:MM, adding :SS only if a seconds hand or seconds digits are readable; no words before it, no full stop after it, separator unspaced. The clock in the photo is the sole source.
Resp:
4:43
